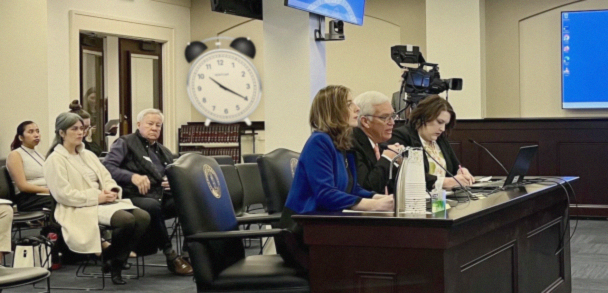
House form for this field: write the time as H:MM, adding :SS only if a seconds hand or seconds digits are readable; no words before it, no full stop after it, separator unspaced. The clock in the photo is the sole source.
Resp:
10:20
